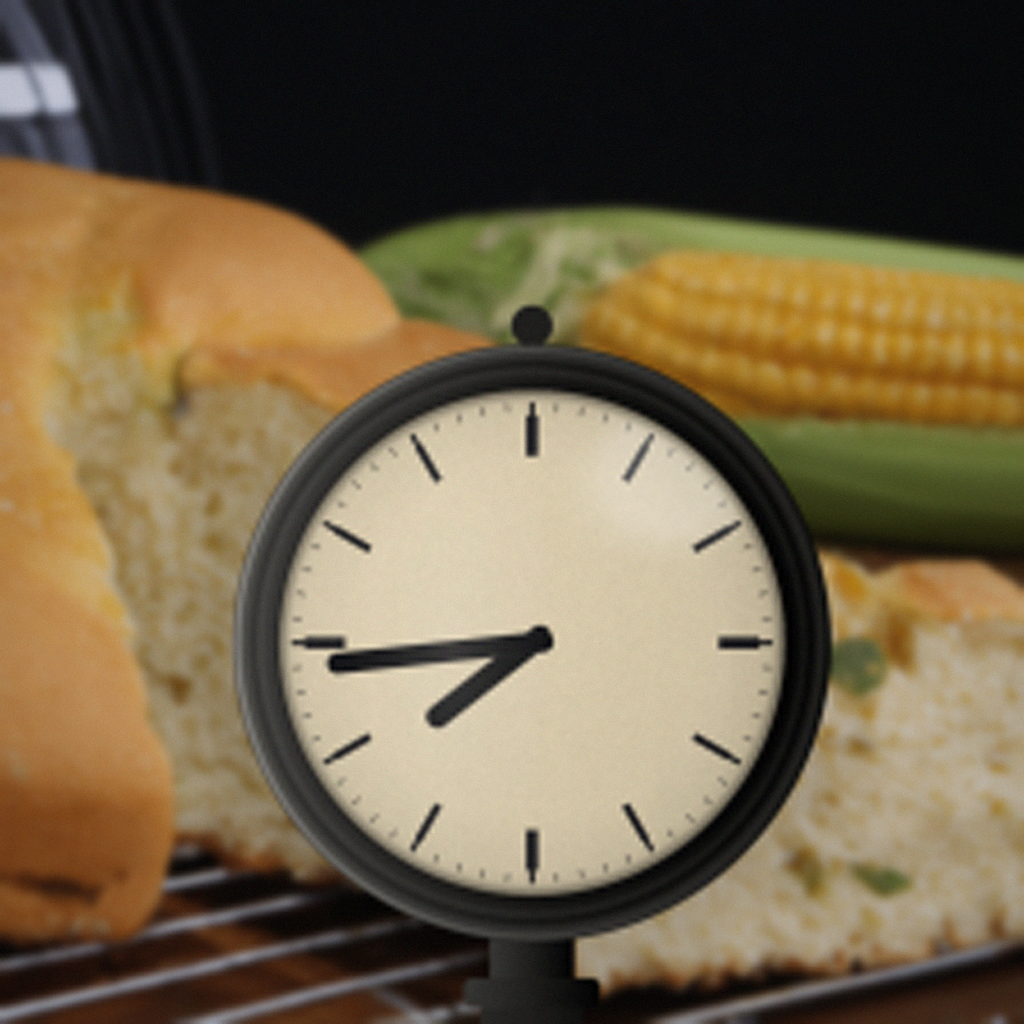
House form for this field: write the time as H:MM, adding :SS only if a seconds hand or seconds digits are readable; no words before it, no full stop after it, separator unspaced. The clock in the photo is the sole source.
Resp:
7:44
